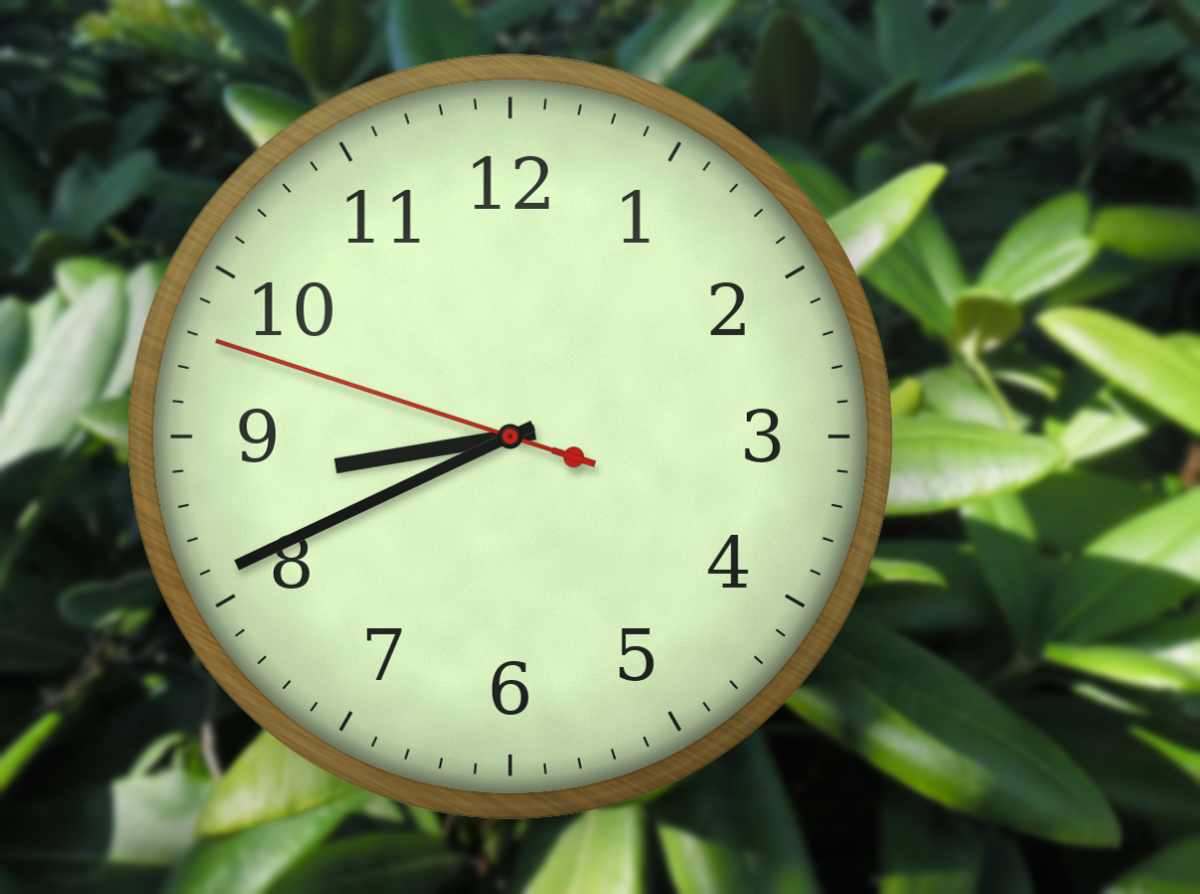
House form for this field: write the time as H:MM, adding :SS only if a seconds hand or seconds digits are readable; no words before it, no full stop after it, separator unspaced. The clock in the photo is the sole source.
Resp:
8:40:48
